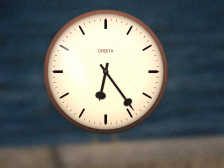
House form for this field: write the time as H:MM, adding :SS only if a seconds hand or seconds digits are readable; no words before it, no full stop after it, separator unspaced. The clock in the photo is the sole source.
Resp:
6:24
